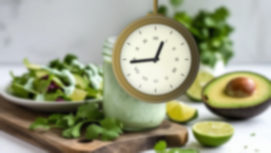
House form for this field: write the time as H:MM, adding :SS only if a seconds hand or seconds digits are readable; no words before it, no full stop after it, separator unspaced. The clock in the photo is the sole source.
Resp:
12:44
